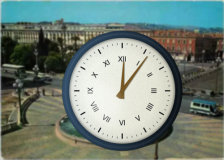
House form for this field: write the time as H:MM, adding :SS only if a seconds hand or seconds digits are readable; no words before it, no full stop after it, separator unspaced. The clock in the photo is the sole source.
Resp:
12:06
